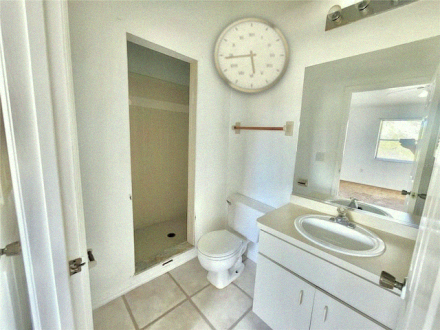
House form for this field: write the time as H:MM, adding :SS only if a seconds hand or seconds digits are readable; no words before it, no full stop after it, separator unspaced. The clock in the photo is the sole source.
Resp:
5:44
